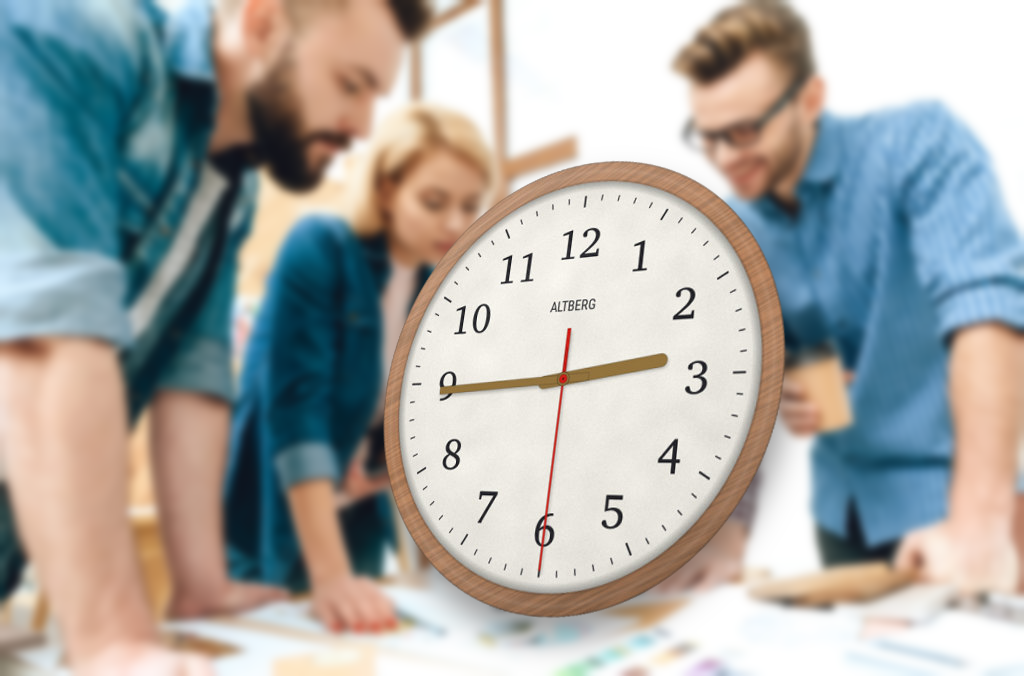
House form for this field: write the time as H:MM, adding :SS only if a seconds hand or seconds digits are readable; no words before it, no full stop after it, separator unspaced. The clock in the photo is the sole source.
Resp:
2:44:30
